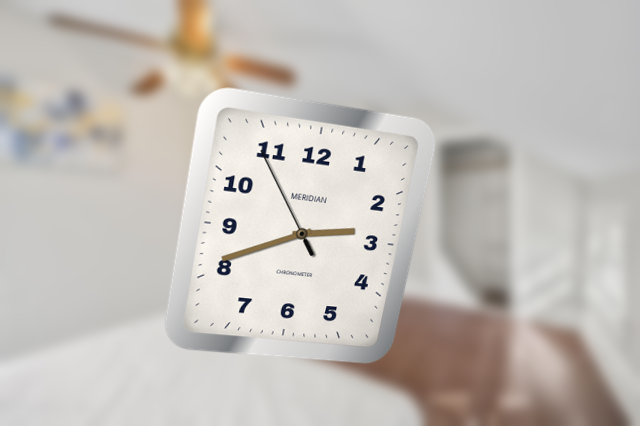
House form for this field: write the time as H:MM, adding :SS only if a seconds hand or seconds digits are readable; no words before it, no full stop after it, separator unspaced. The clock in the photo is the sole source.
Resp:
2:40:54
